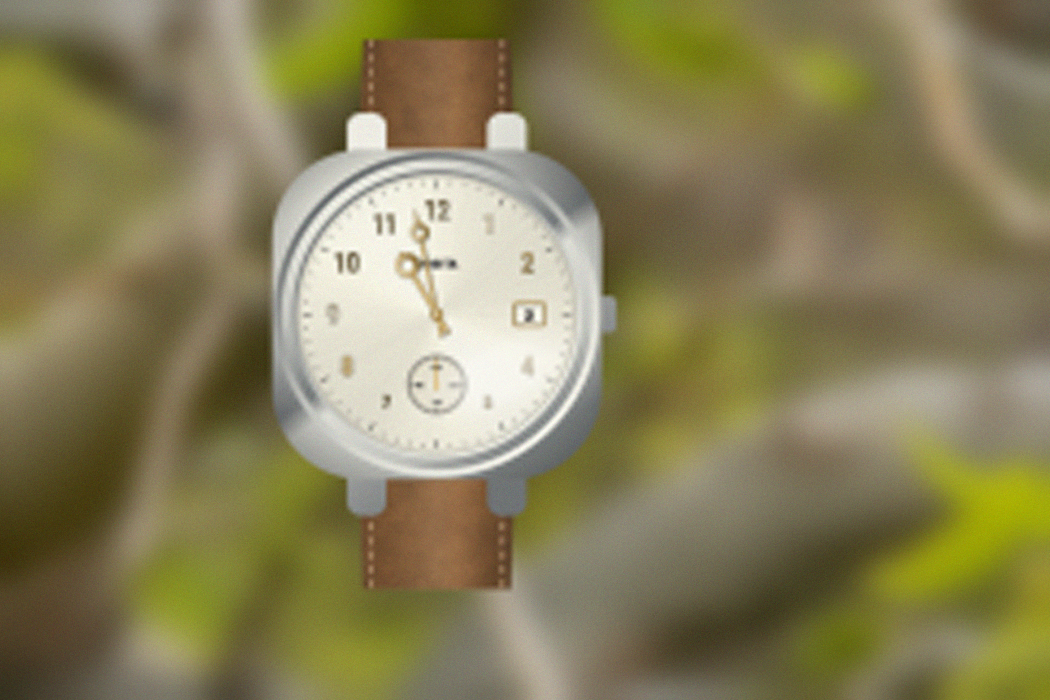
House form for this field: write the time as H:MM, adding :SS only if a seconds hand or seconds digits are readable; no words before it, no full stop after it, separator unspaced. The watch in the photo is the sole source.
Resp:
10:58
